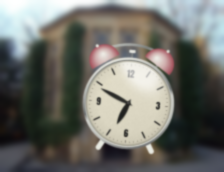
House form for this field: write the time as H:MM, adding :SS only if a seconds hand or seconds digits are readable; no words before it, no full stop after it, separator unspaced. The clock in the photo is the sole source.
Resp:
6:49
